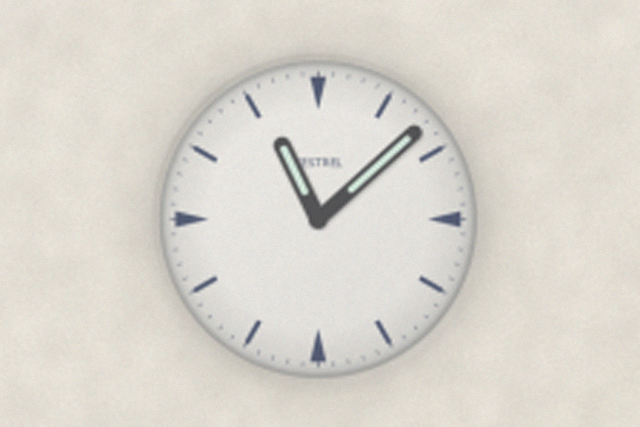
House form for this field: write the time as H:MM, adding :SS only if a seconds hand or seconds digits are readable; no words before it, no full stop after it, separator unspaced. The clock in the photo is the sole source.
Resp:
11:08
